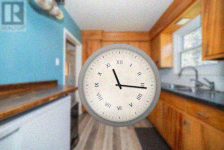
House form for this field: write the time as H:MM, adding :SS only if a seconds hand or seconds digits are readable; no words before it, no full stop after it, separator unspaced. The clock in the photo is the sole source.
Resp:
11:16
